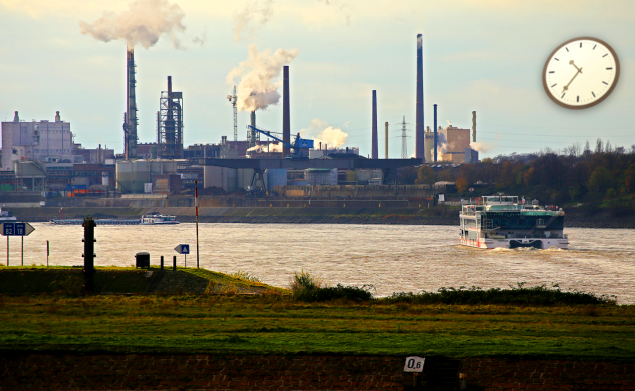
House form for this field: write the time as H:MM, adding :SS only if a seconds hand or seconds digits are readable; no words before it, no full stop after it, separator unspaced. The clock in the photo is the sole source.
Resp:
10:36
